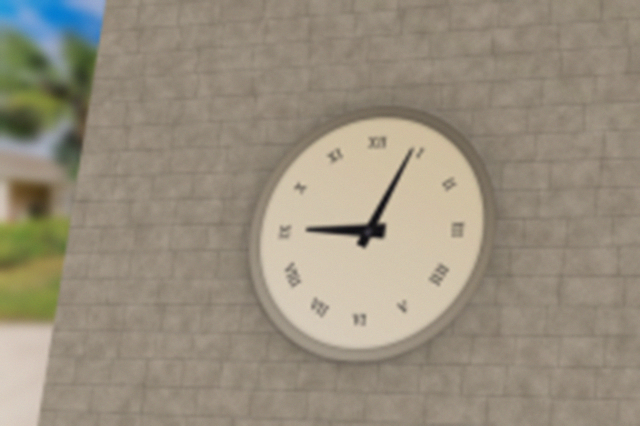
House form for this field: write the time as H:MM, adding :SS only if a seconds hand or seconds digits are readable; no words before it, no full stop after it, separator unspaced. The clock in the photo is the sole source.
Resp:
9:04
